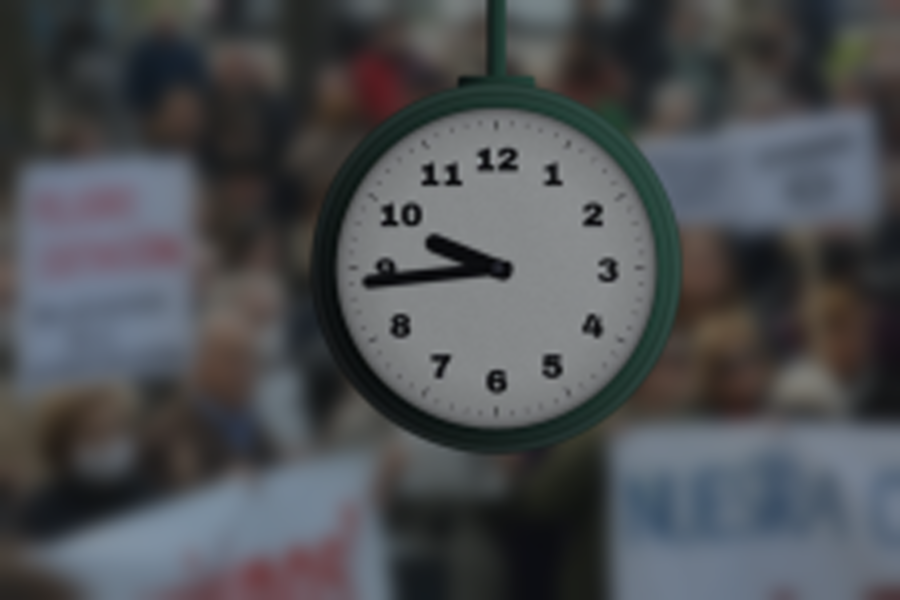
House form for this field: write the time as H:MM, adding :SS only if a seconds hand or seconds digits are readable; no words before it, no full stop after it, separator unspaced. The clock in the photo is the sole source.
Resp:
9:44
